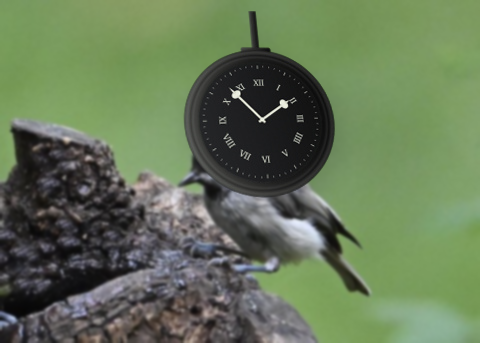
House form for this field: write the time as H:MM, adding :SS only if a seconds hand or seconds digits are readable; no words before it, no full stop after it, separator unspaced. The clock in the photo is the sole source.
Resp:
1:53
